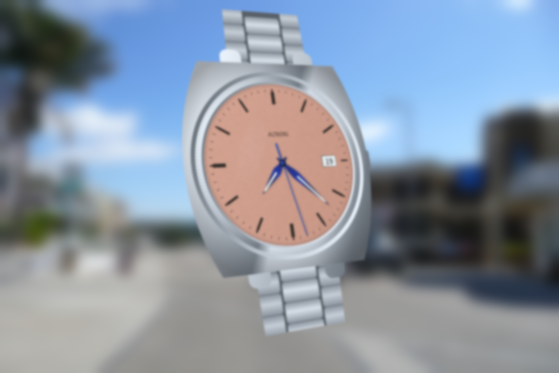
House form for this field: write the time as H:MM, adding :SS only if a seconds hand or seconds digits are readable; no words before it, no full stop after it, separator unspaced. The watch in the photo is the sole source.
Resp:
7:22:28
